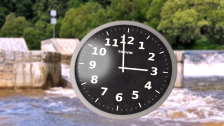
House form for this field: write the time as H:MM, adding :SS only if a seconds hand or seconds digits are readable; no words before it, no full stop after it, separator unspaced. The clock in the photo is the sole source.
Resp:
2:59
